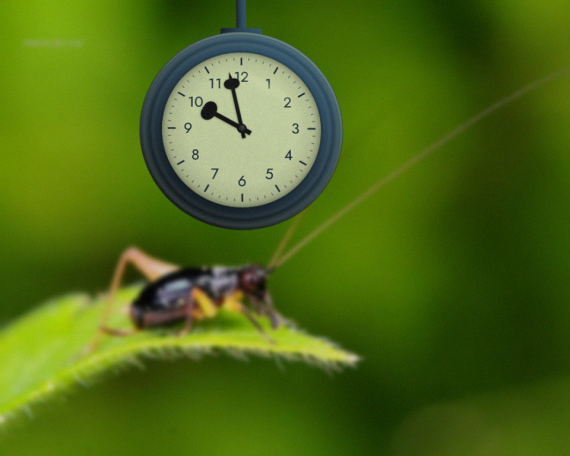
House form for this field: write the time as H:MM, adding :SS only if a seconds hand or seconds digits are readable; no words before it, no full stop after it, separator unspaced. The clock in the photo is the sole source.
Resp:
9:58
